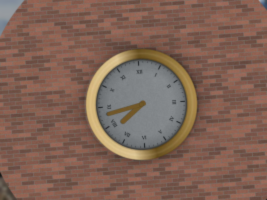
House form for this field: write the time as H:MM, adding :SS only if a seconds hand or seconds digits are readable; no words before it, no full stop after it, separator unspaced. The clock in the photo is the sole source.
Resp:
7:43
